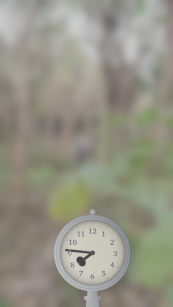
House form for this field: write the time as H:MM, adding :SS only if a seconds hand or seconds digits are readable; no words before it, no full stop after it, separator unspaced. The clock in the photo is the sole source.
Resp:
7:46
